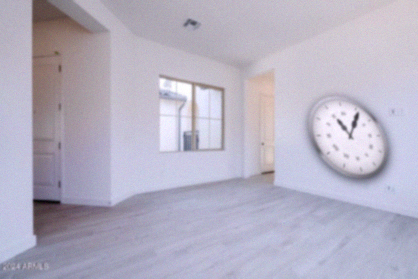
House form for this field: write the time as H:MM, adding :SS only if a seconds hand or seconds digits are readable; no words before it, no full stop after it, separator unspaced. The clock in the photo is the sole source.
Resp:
11:06
